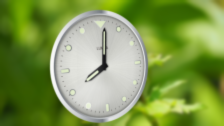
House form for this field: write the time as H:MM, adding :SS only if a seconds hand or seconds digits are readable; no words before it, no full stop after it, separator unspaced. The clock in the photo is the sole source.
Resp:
8:01
